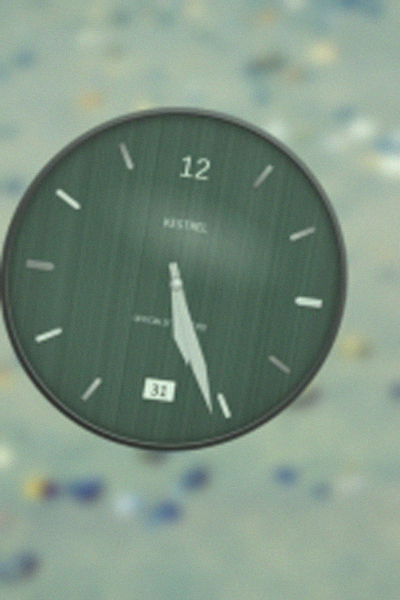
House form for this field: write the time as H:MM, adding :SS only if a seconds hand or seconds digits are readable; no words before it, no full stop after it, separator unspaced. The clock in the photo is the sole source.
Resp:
5:26
